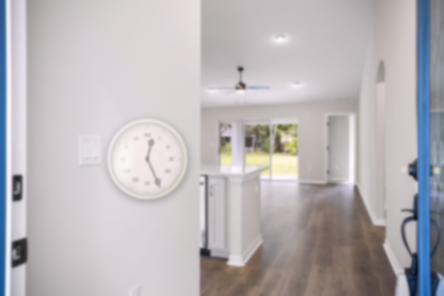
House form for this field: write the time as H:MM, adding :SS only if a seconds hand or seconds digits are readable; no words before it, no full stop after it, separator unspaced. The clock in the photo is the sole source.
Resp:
12:26
